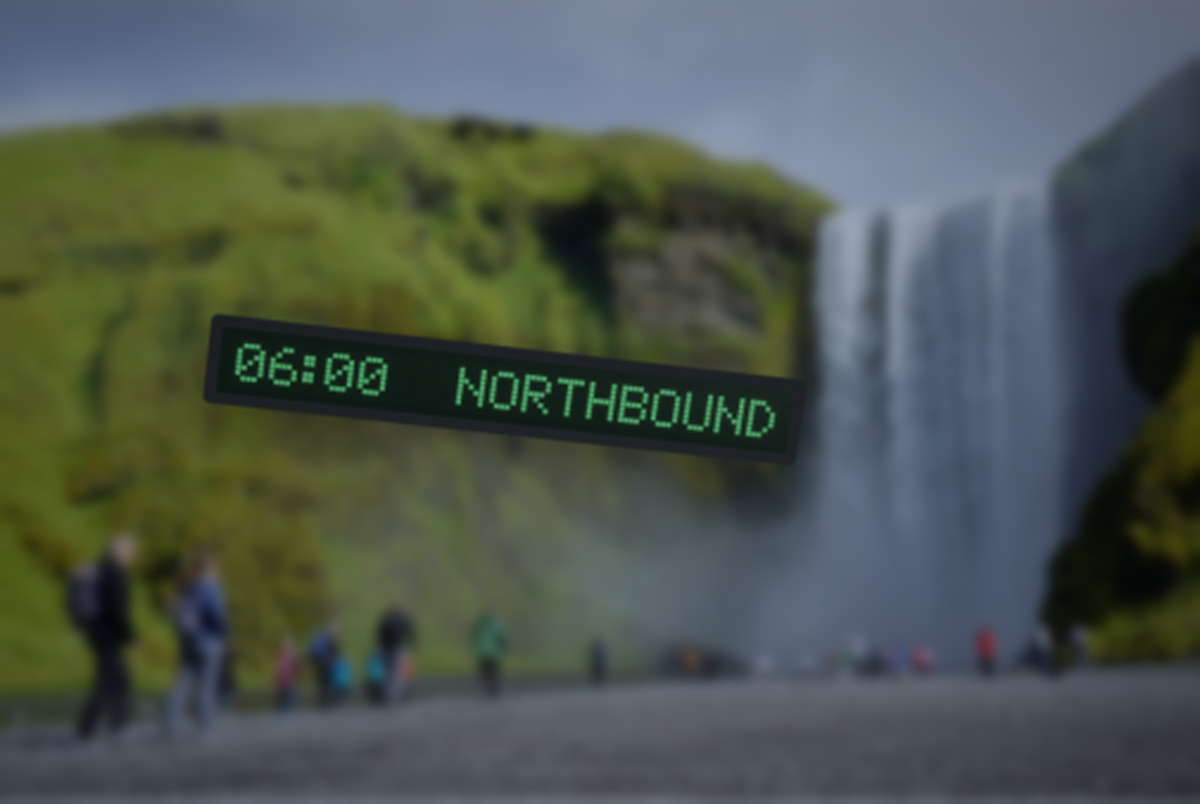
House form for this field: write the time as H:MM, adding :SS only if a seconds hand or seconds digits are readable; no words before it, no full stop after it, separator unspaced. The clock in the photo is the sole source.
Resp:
6:00
